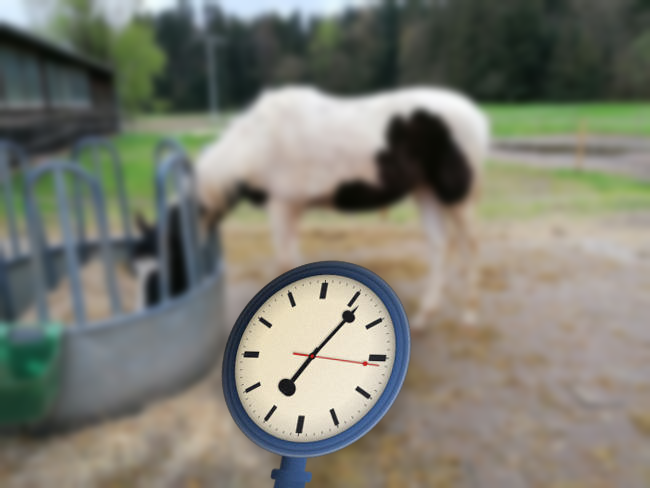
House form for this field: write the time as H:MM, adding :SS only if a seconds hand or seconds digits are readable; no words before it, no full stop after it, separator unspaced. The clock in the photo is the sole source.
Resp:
7:06:16
